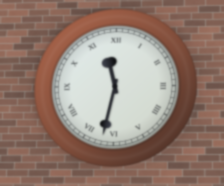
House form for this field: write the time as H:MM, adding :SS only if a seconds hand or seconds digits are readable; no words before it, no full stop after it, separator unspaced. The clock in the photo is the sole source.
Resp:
11:32
